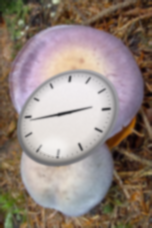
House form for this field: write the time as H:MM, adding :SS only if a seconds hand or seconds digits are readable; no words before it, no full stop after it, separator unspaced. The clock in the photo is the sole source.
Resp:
2:44
